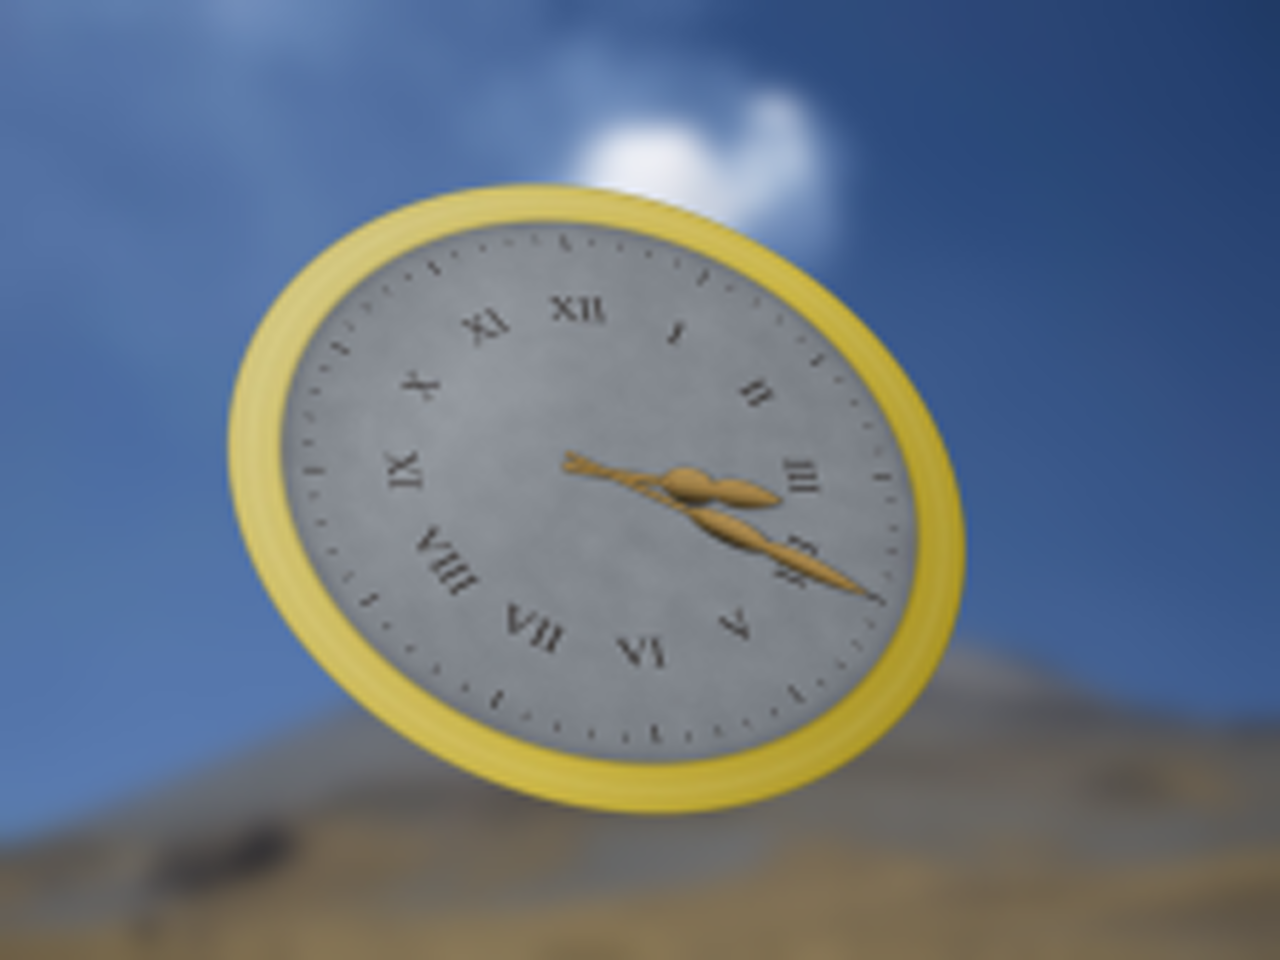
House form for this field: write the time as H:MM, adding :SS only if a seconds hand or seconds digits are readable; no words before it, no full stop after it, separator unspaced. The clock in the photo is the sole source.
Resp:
3:20
